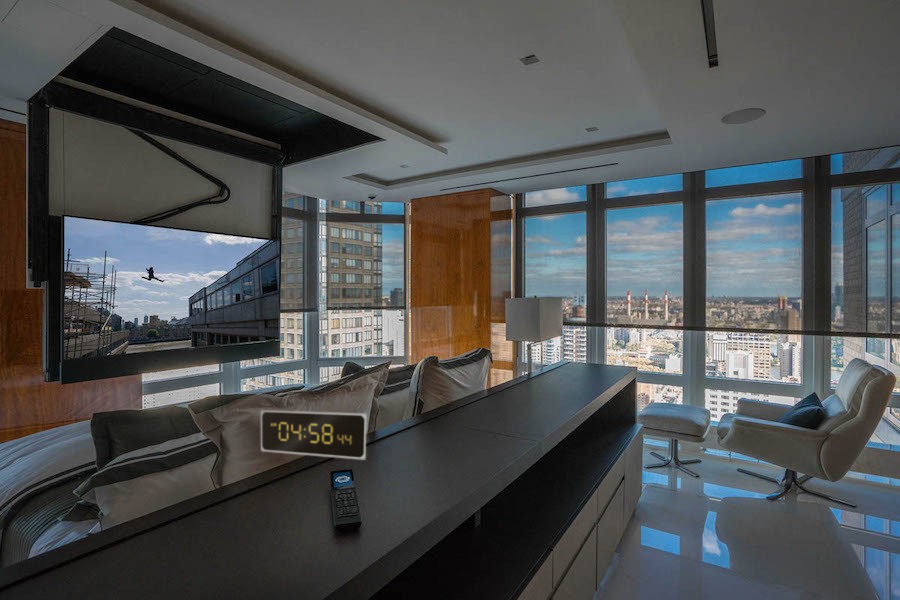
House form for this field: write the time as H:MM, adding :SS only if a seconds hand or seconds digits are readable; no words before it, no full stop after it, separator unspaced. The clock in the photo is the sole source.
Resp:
4:58:44
